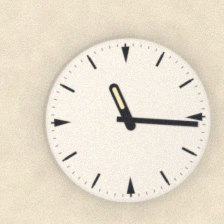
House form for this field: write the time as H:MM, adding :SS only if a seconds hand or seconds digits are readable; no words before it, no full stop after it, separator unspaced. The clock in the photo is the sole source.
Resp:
11:16
